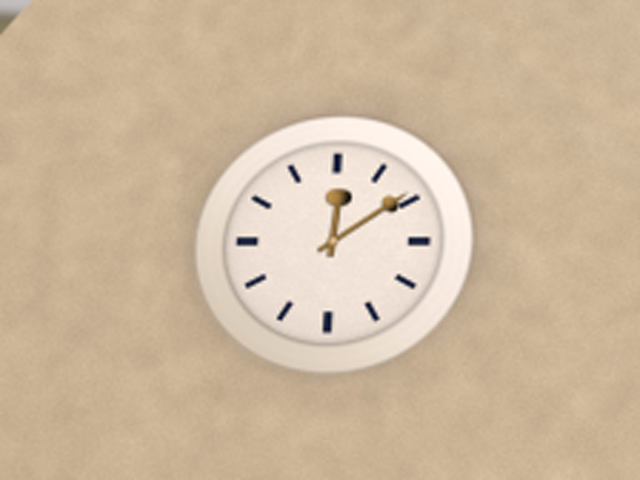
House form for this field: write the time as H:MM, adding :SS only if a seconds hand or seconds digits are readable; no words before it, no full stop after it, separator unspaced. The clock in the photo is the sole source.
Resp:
12:09
